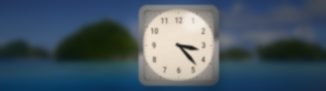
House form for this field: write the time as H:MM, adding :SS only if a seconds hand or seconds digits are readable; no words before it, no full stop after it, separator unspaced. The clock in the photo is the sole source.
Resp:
3:23
